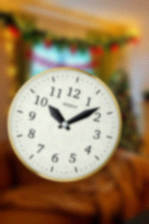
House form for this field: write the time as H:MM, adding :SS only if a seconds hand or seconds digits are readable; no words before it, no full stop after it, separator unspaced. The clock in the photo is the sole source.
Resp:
10:08
